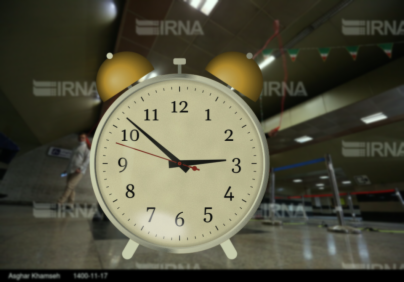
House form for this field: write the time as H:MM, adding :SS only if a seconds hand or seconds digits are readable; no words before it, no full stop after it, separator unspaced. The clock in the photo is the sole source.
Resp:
2:51:48
